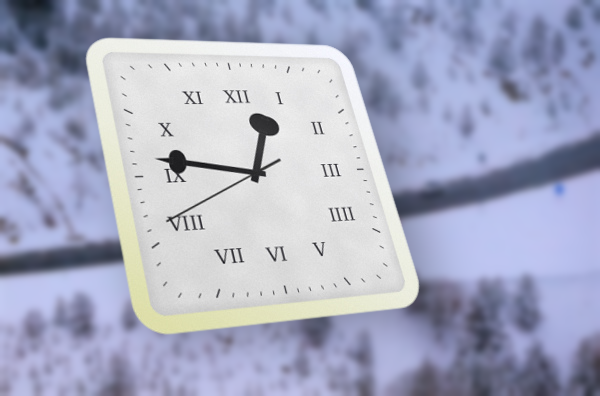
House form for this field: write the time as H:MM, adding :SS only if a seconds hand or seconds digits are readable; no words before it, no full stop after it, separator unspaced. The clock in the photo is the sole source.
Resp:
12:46:41
